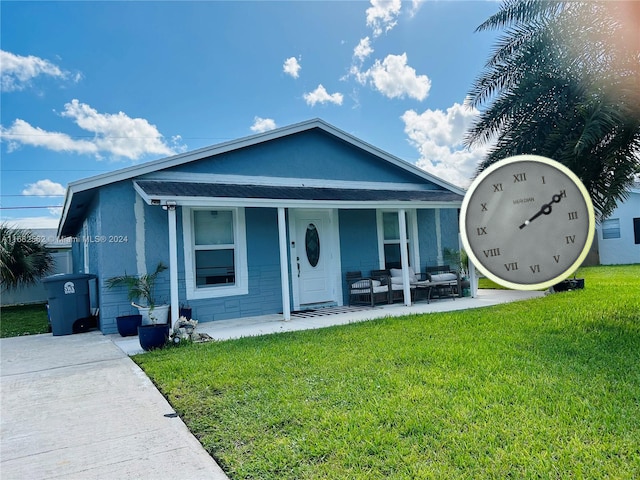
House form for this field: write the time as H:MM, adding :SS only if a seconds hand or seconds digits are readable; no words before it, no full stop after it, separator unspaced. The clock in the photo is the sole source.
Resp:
2:10
